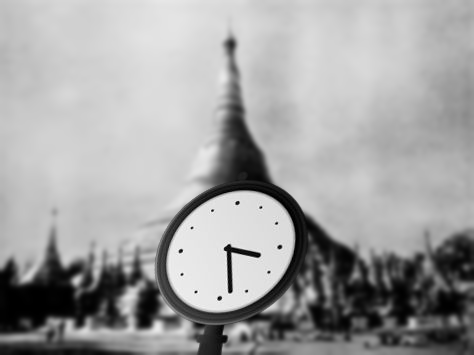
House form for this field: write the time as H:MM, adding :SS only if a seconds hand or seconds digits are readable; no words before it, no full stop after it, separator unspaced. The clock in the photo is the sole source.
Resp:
3:28
